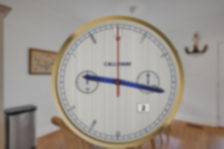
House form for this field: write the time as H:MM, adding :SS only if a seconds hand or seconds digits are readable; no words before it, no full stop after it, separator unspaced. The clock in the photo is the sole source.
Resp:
9:17
